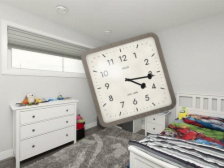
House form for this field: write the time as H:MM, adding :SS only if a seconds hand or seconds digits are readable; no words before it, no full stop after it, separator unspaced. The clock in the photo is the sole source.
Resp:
4:16
